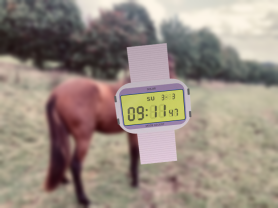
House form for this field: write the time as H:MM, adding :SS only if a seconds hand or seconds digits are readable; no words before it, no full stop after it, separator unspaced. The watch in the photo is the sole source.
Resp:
9:11:47
